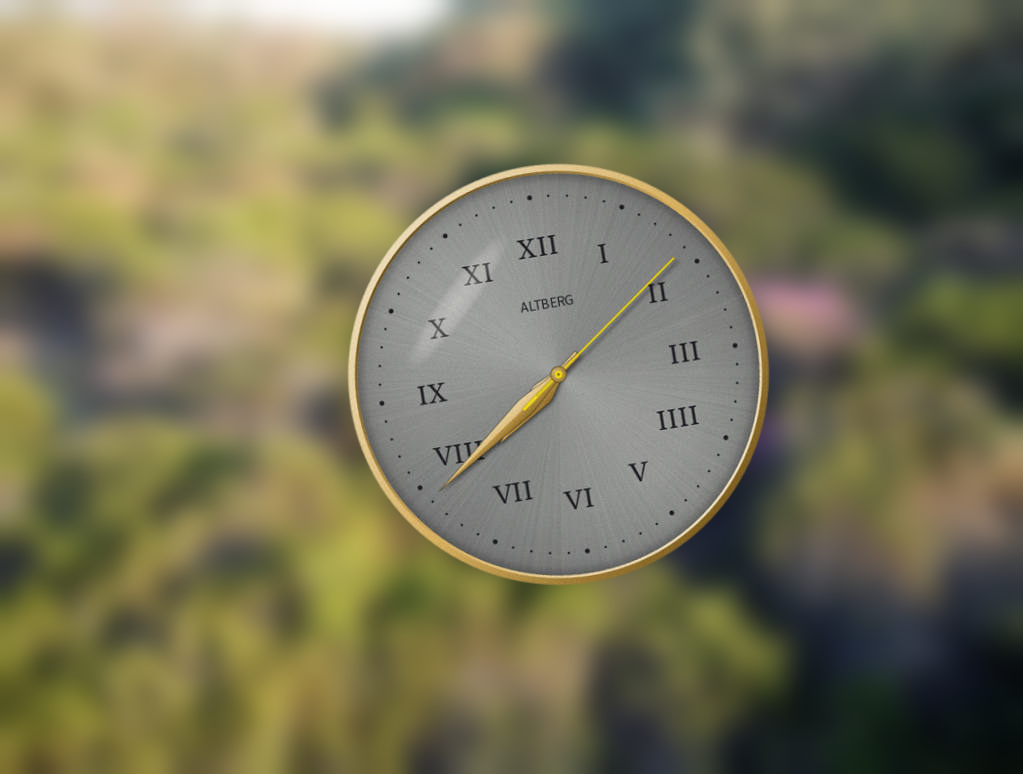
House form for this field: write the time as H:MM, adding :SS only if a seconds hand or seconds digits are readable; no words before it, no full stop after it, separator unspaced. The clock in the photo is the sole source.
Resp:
7:39:09
